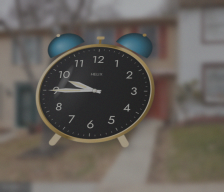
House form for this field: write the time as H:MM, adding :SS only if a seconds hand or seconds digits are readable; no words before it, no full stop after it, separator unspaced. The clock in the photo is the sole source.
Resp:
9:45
